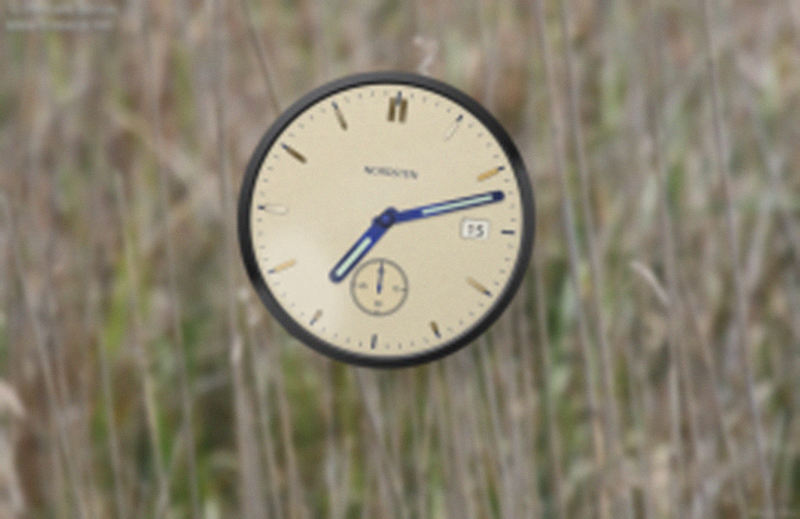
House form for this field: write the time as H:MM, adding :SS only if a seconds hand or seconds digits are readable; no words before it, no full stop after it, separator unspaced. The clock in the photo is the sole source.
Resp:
7:12
